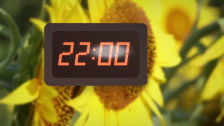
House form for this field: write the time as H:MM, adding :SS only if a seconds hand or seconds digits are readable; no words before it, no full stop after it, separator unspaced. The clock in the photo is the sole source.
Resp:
22:00
